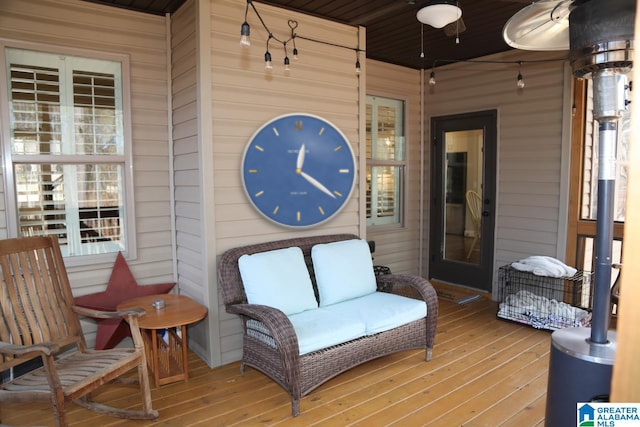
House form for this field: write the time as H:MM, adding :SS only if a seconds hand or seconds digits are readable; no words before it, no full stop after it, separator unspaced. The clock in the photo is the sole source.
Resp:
12:21
